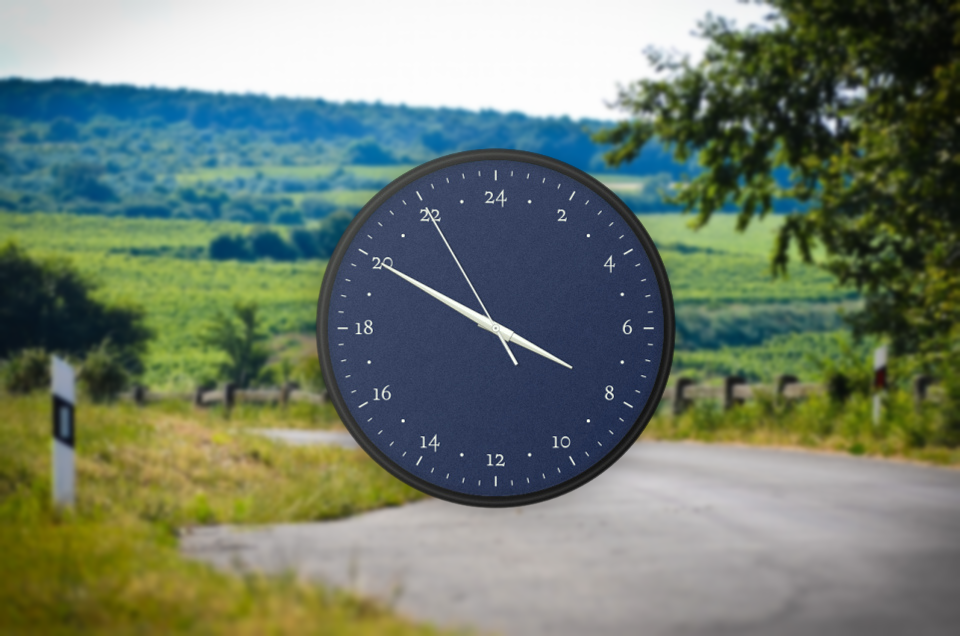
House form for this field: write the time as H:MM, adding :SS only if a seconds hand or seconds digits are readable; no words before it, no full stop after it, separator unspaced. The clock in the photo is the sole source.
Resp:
7:49:55
